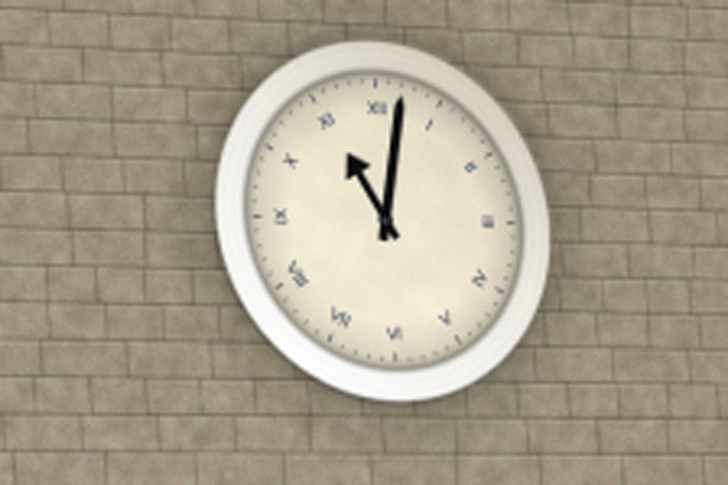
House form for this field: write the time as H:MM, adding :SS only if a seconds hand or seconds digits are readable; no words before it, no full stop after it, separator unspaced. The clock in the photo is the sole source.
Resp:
11:02
